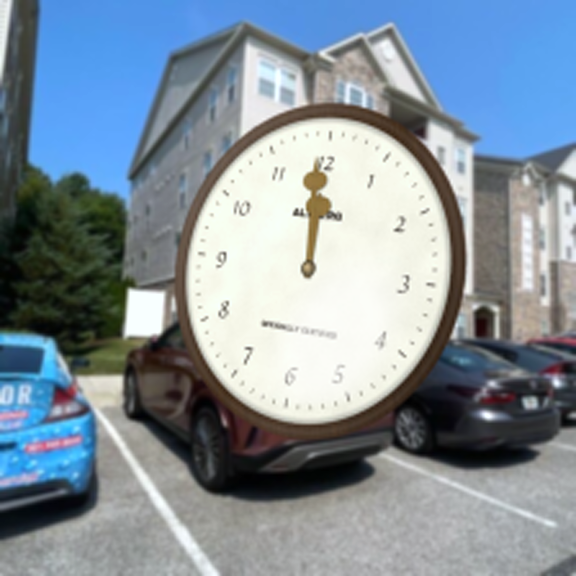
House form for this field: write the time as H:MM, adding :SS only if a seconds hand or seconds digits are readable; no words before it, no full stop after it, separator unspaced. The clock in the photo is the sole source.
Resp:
11:59
